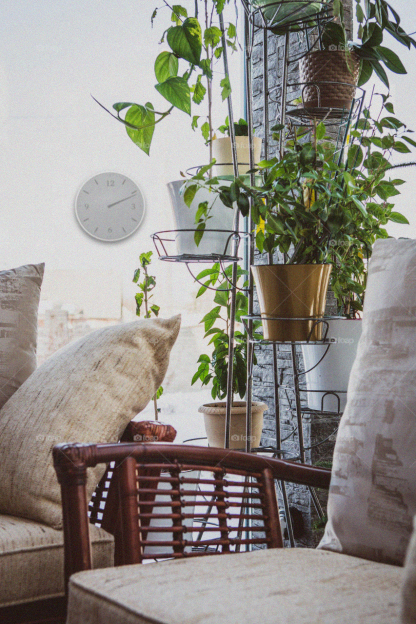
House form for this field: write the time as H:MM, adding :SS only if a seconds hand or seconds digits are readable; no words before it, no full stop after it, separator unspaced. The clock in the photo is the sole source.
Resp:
2:11
